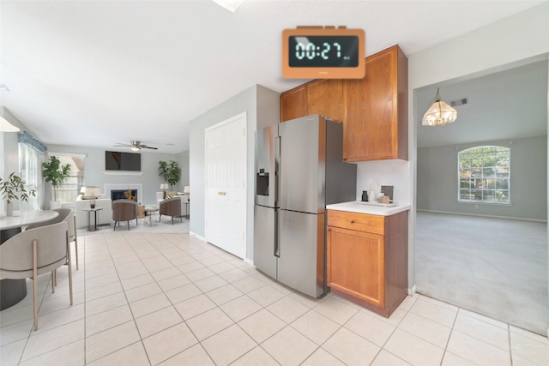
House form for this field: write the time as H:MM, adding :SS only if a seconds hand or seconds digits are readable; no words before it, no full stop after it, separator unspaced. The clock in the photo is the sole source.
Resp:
0:27
